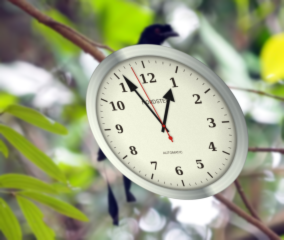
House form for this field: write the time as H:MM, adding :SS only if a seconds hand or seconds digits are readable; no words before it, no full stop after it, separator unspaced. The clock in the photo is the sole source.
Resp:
12:55:58
